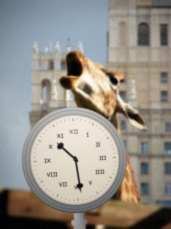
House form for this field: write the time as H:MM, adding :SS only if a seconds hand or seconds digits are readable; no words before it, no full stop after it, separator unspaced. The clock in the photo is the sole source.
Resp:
10:29
